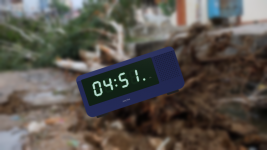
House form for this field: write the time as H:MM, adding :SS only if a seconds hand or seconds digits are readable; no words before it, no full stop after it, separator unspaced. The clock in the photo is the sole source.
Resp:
4:51
